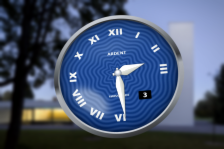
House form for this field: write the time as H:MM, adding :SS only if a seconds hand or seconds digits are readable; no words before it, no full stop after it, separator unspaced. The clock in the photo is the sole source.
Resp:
2:29
